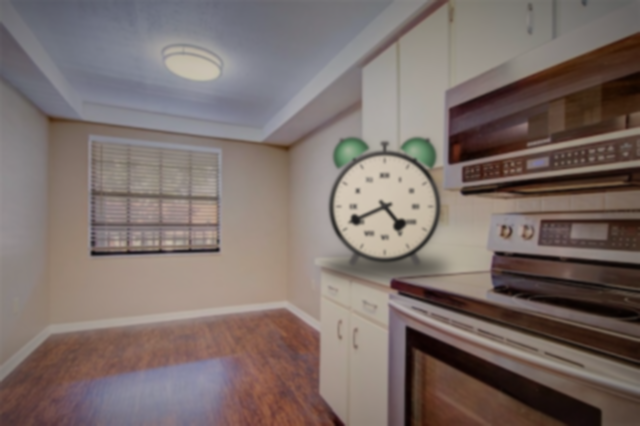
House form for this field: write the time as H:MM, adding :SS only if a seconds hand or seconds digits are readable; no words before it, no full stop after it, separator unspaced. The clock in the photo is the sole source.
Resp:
4:41
